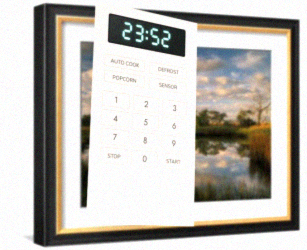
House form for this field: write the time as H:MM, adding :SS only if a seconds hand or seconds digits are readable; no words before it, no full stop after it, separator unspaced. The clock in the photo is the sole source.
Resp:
23:52
